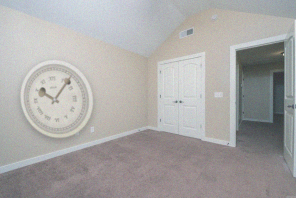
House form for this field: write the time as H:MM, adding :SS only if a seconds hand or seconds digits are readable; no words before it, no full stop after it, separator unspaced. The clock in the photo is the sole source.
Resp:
10:07
